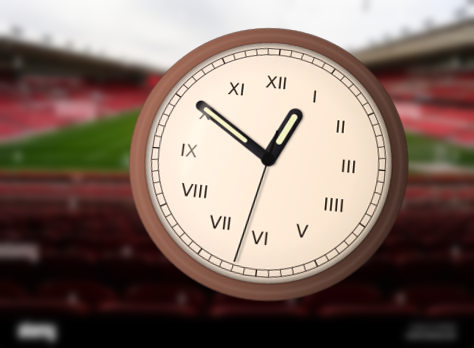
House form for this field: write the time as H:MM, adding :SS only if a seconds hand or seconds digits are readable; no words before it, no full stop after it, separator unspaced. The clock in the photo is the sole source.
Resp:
12:50:32
